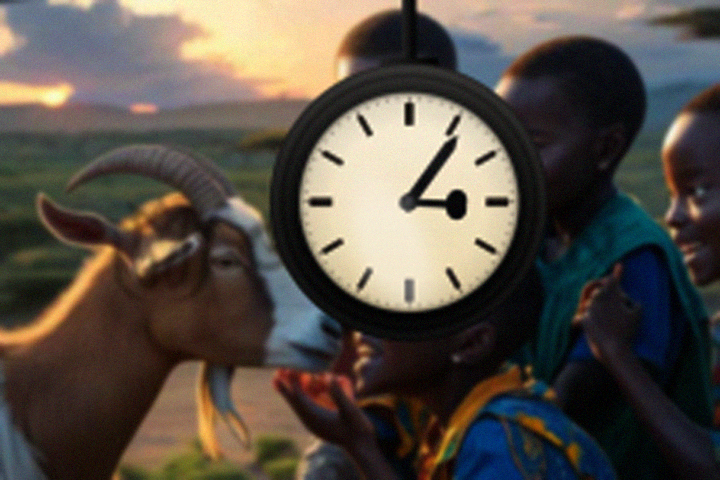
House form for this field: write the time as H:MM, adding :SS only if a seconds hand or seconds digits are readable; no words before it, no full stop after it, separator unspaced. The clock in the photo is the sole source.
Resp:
3:06
